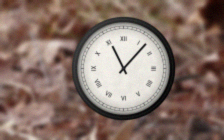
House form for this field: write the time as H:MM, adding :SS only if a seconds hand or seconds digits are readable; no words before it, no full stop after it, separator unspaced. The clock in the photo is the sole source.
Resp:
11:07
